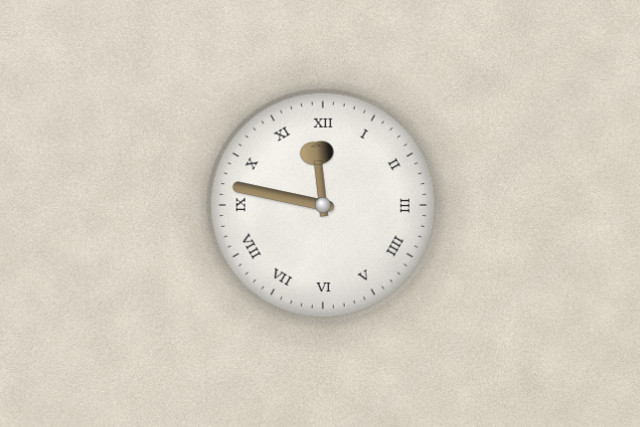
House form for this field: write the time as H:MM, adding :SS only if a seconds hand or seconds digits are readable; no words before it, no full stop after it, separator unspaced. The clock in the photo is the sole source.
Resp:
11:47
